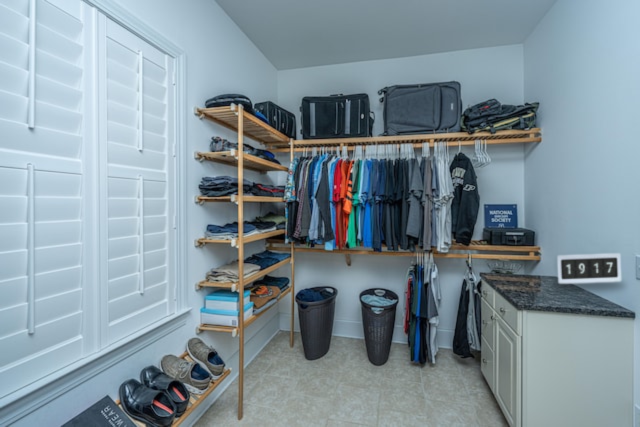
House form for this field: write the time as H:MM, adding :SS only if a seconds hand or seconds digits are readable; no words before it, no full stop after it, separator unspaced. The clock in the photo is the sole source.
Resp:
19:17
